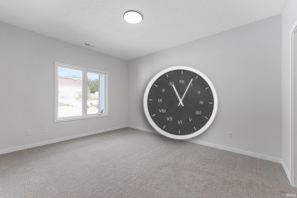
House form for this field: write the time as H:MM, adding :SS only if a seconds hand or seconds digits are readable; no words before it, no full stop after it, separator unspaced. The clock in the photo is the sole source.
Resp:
11:04
